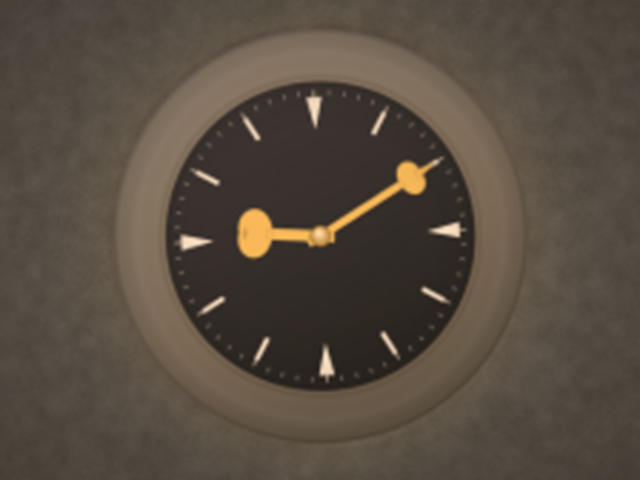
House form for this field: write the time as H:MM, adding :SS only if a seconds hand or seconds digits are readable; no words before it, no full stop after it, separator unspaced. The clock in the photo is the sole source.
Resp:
9:10
